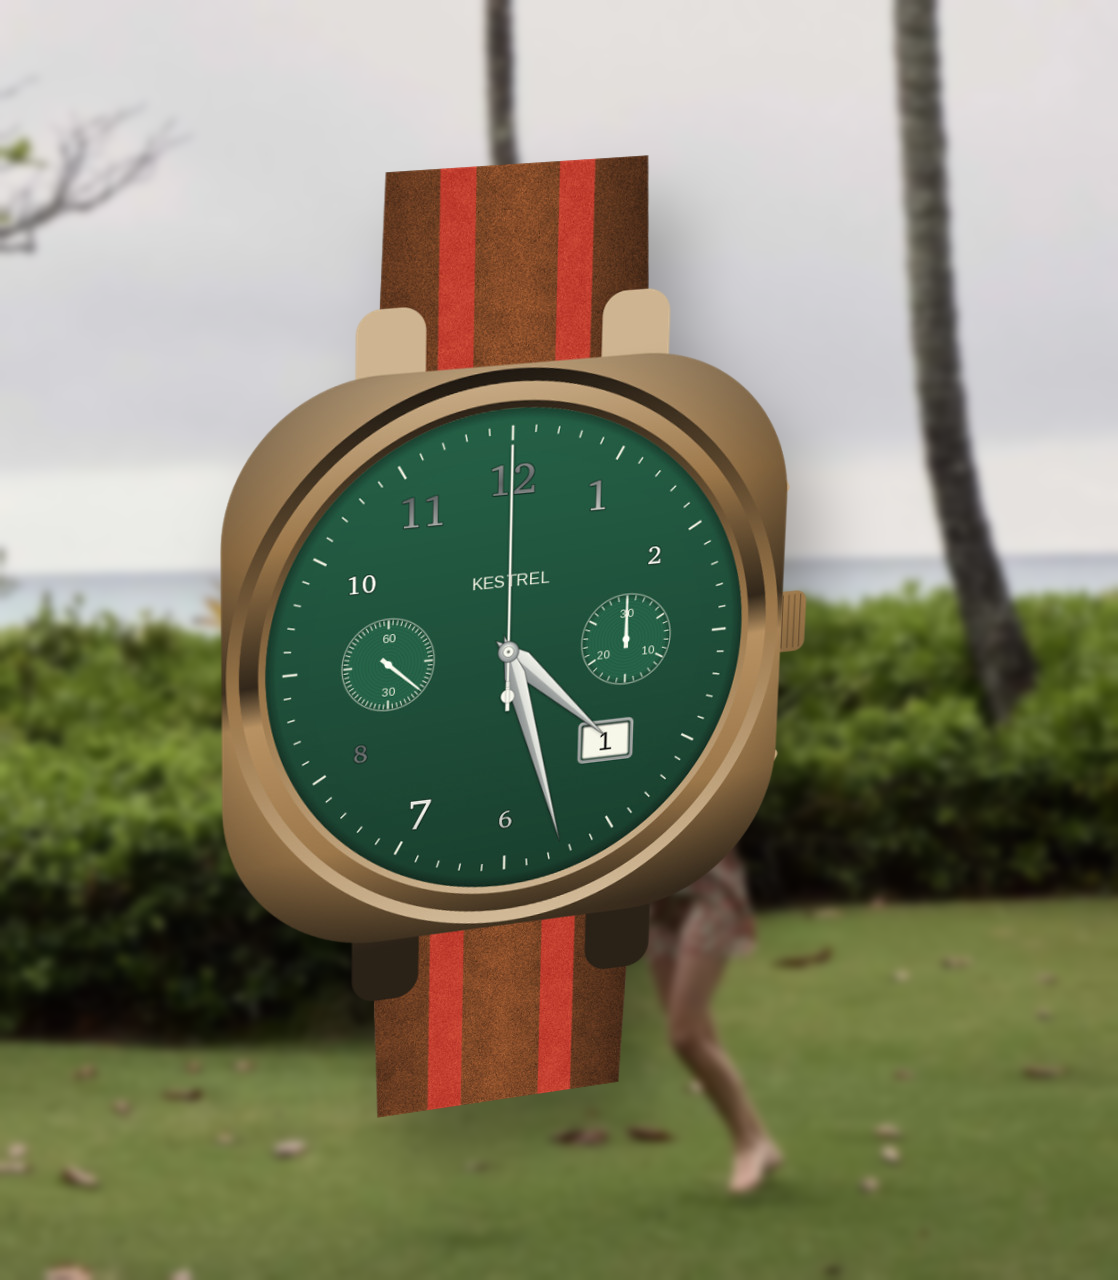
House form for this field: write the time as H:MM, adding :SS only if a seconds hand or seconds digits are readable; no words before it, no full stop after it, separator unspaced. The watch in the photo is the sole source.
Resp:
4:27:22
